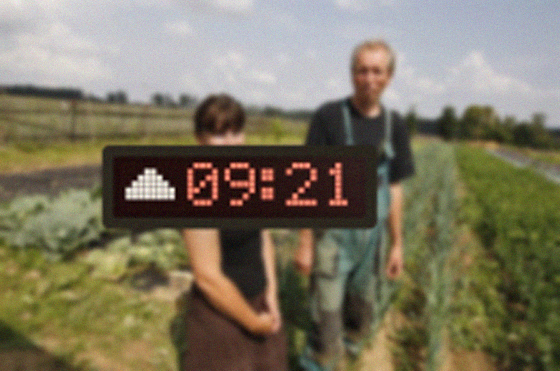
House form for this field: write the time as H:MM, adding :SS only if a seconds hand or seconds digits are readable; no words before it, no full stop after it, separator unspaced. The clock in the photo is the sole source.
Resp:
9:21
